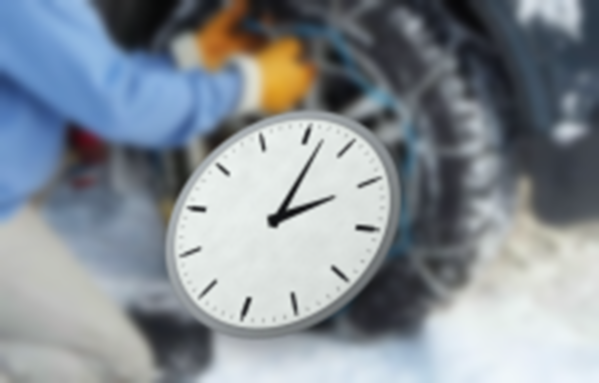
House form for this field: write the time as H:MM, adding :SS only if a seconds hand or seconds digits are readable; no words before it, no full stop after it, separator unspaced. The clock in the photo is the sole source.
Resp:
2:02
